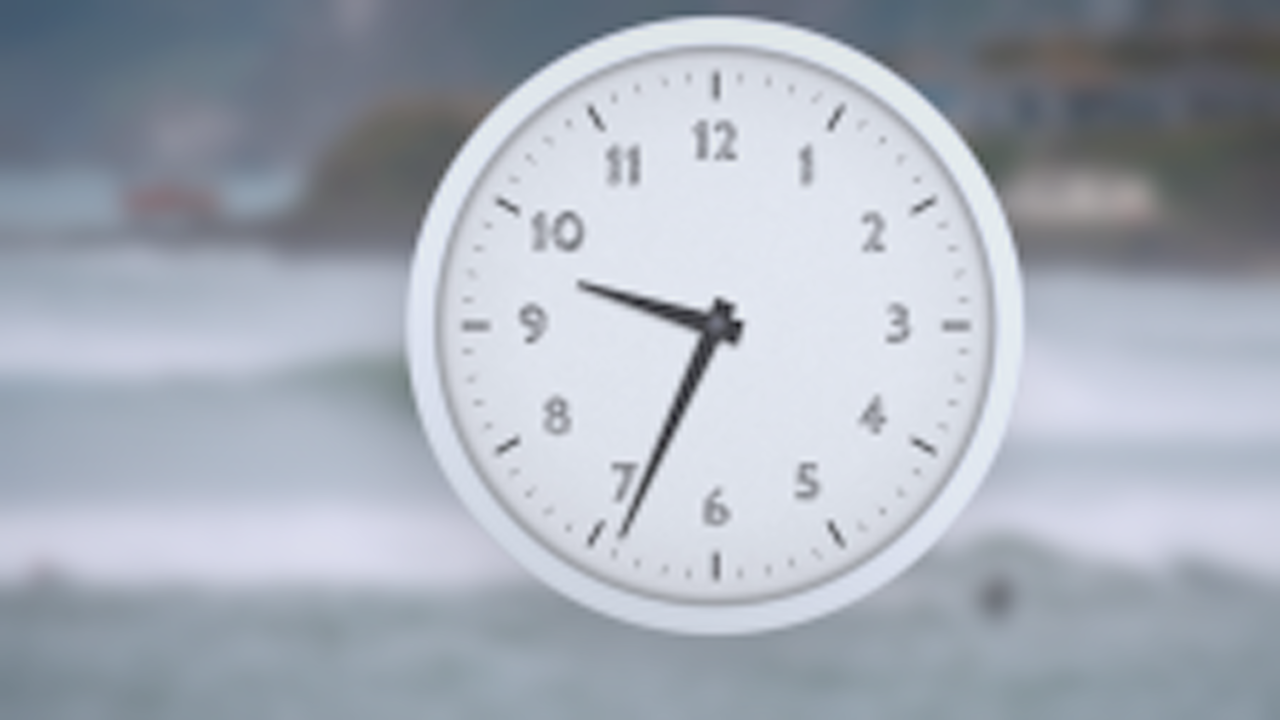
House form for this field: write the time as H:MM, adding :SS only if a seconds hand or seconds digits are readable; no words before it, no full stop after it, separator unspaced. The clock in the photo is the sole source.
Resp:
9:34
